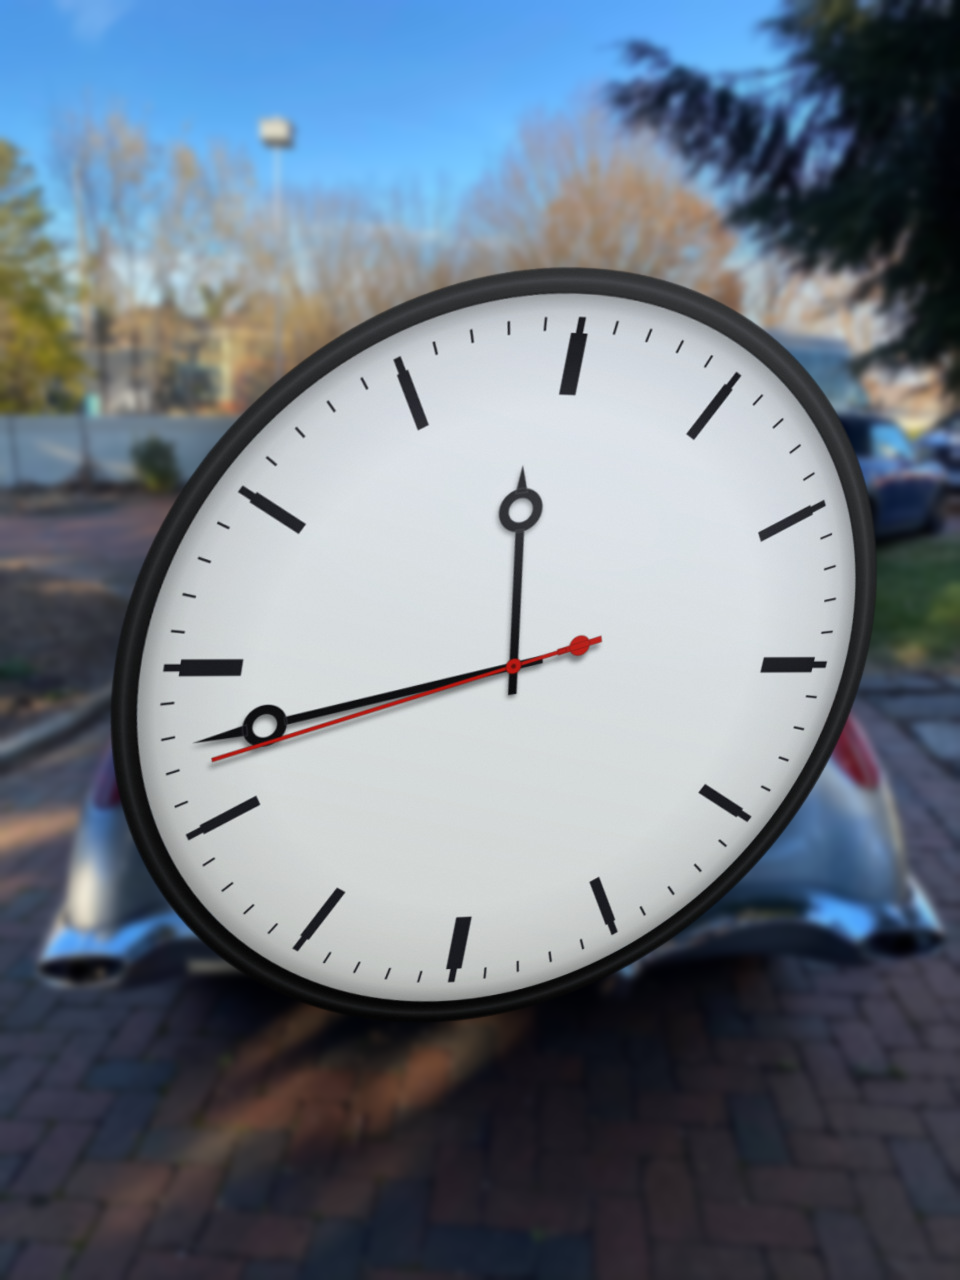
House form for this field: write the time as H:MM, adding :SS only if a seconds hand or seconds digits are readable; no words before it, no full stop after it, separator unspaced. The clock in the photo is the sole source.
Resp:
11:42:42
